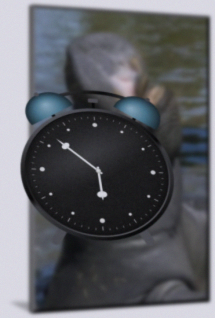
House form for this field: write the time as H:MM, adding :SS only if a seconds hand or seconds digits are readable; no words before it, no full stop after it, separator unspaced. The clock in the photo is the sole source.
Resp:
5:52
